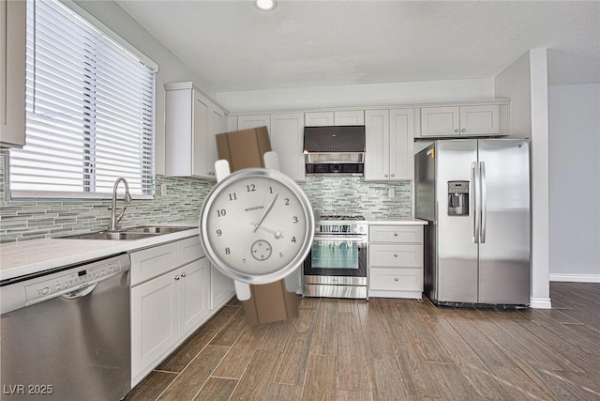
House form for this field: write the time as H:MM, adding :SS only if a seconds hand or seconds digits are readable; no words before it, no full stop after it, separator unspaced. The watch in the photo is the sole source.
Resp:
4:07
